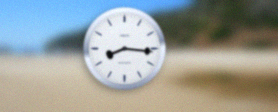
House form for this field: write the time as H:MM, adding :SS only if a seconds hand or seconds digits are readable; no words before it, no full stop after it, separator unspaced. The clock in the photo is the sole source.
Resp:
8:16
